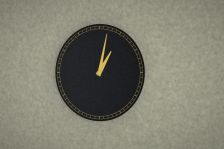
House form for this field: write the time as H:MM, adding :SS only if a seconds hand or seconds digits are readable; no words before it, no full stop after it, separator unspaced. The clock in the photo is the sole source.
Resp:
1:02
